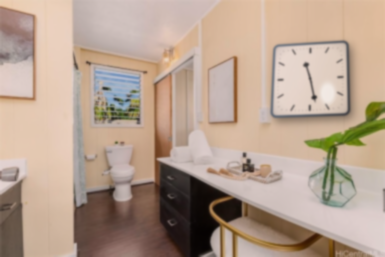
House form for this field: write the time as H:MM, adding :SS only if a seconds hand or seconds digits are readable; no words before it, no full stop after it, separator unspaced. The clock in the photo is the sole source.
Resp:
11:28
